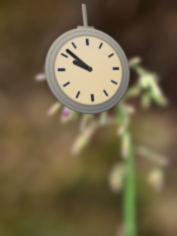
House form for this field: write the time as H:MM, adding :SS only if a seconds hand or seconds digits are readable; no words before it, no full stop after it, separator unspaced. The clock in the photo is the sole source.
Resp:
9:52
